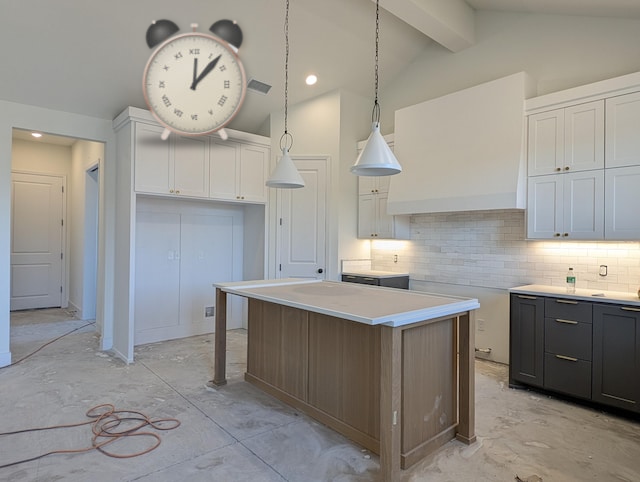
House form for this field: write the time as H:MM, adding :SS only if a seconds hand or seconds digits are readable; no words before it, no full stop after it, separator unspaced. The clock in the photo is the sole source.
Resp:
12:07
